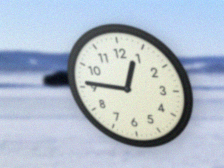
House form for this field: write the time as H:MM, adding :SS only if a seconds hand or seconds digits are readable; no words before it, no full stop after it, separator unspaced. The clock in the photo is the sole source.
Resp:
12:46
